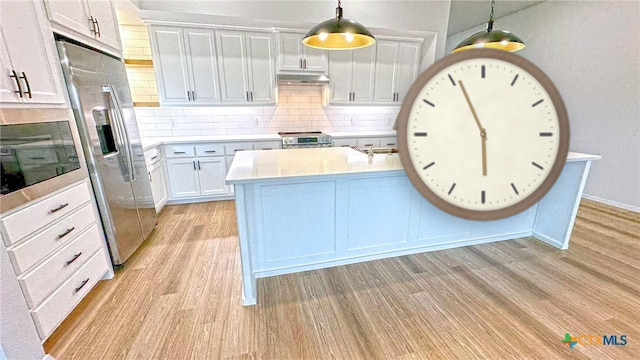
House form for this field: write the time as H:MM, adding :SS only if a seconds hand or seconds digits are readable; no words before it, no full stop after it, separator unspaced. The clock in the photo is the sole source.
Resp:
5:56
